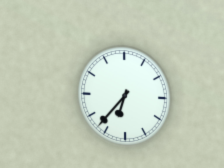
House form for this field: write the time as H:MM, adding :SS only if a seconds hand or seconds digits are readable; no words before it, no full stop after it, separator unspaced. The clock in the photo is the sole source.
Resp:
6:37
